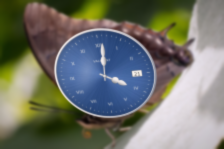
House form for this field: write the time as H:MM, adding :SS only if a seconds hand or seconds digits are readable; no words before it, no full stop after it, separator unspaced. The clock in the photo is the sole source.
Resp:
4:01
